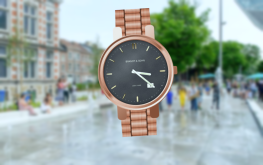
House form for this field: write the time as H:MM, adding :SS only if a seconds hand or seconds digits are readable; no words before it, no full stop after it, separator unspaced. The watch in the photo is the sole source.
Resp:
3:22
